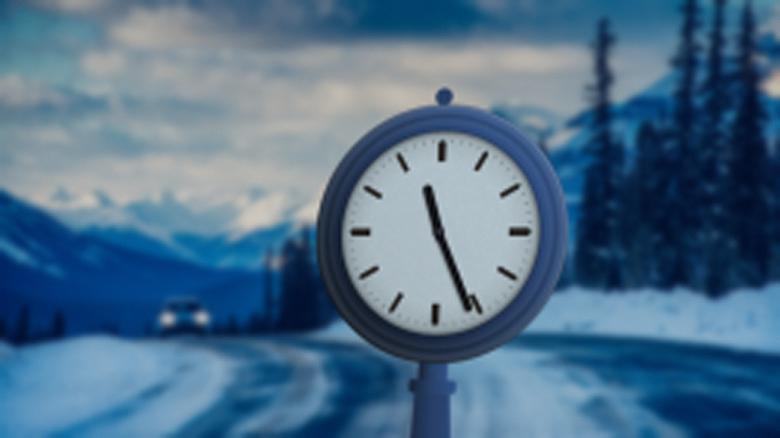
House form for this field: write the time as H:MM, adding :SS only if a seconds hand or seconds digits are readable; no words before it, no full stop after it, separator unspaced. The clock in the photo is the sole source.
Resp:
11:26
